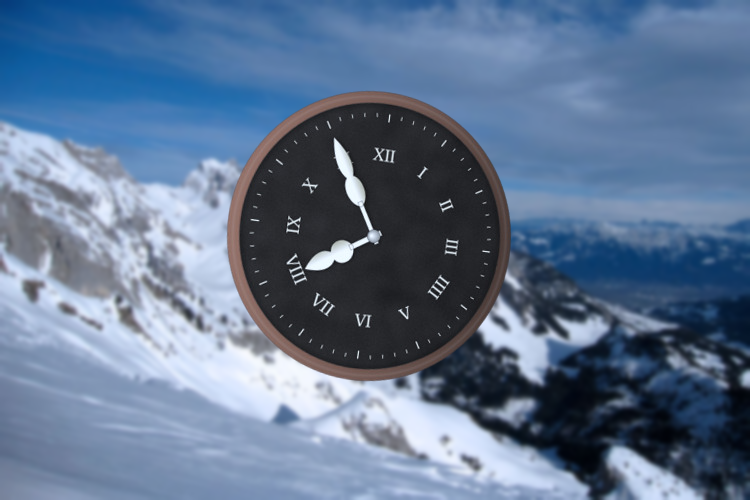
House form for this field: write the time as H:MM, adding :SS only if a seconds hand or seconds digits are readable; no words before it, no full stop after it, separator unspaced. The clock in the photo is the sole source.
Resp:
7:55
